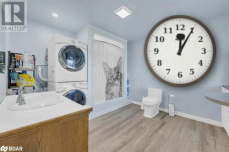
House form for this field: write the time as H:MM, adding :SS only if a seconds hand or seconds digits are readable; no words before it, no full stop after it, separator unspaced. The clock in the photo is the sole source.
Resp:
12:05
